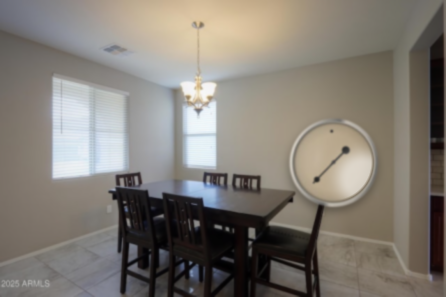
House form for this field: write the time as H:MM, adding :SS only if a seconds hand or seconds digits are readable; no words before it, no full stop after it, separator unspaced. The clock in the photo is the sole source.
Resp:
1:38
